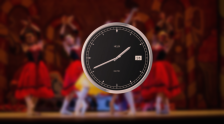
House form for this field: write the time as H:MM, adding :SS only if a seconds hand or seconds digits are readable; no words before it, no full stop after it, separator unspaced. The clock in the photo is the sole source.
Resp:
1:41
